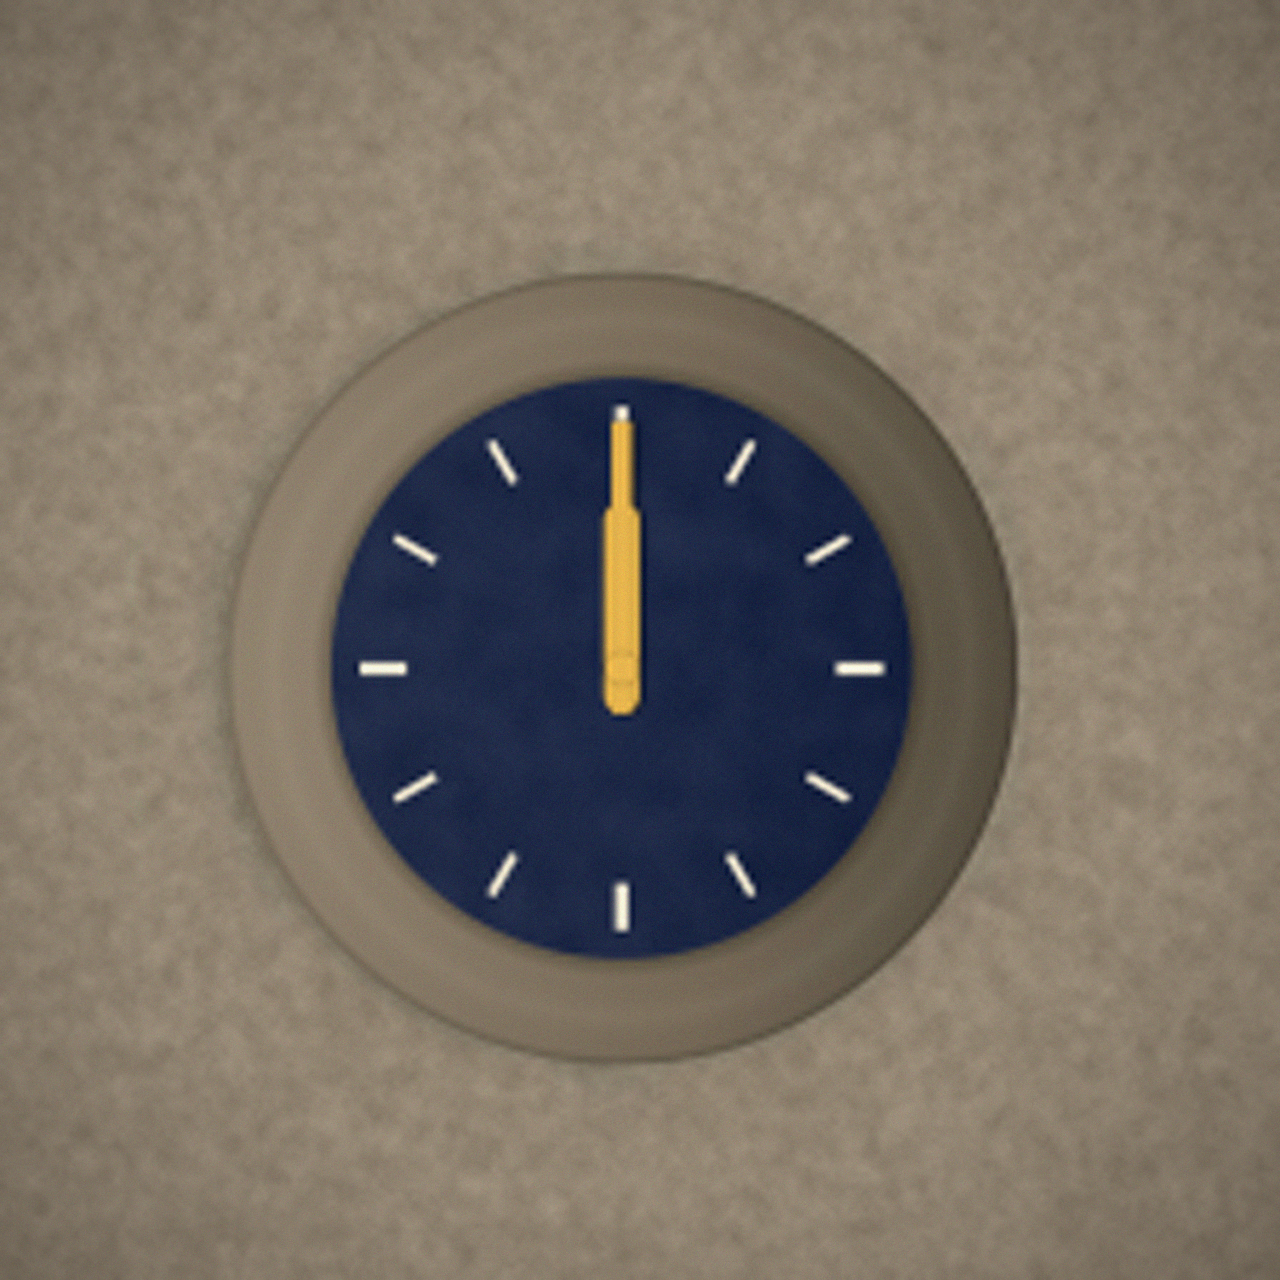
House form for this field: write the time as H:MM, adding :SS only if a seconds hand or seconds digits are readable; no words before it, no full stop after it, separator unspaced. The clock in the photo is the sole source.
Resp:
12:00
